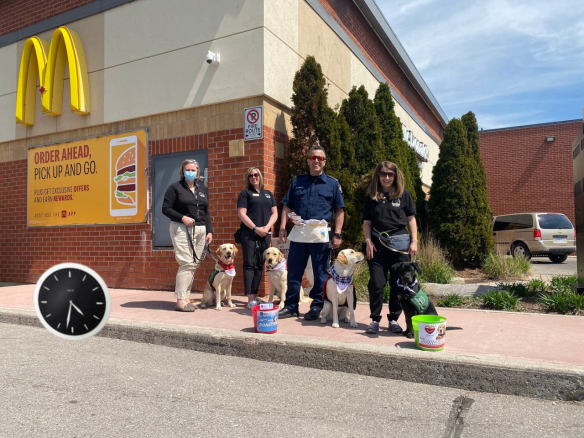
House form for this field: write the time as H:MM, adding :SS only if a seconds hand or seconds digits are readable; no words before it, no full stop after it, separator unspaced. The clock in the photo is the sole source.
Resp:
4:32
